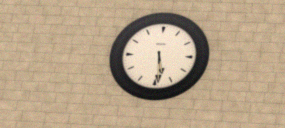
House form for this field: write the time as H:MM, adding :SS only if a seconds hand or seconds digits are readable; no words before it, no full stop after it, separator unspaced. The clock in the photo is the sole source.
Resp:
5:29
